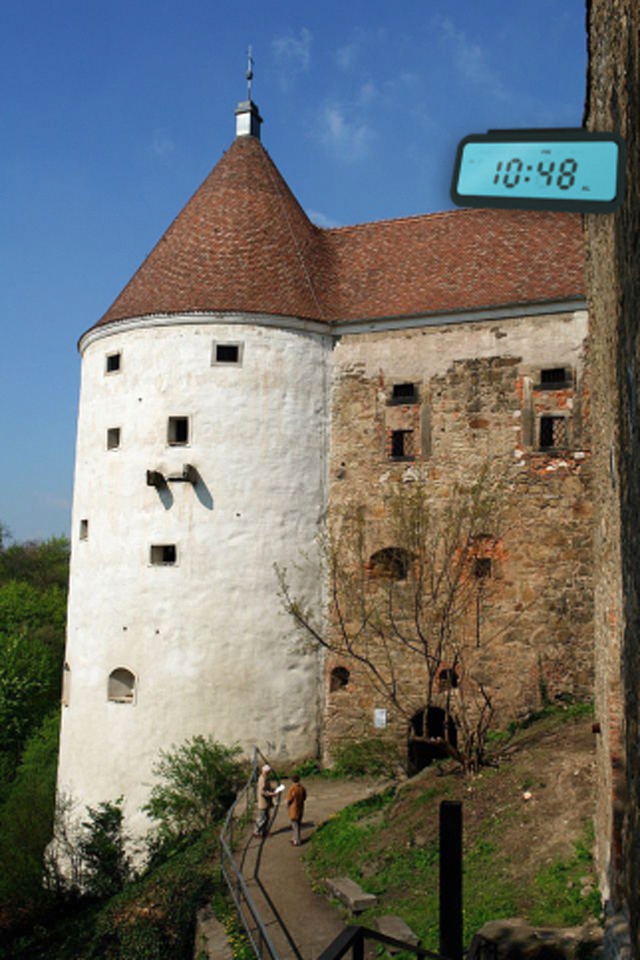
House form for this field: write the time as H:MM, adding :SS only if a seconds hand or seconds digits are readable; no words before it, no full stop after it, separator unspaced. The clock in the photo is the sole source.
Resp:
10:48
